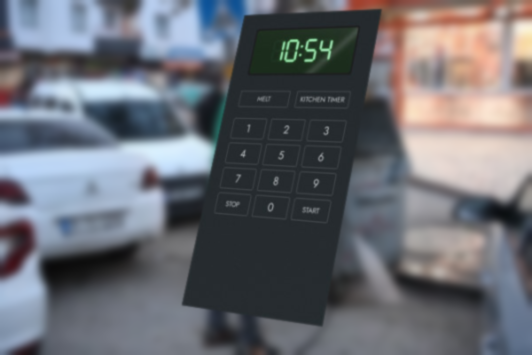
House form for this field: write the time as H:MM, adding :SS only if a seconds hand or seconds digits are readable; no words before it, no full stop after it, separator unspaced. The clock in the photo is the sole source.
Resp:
10:54
